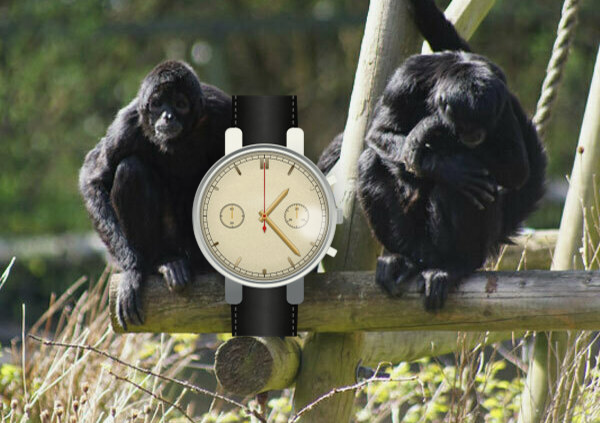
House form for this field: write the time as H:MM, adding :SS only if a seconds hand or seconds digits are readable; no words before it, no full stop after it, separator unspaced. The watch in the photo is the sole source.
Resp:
1:23
